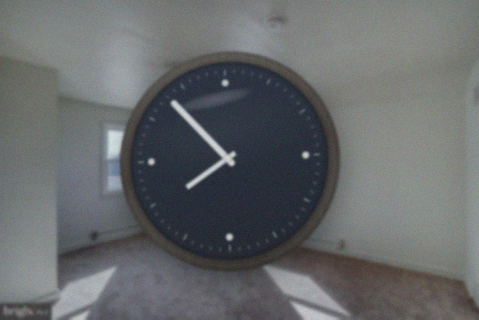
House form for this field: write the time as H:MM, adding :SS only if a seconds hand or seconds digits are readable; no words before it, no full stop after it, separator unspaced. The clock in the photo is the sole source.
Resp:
7:53
